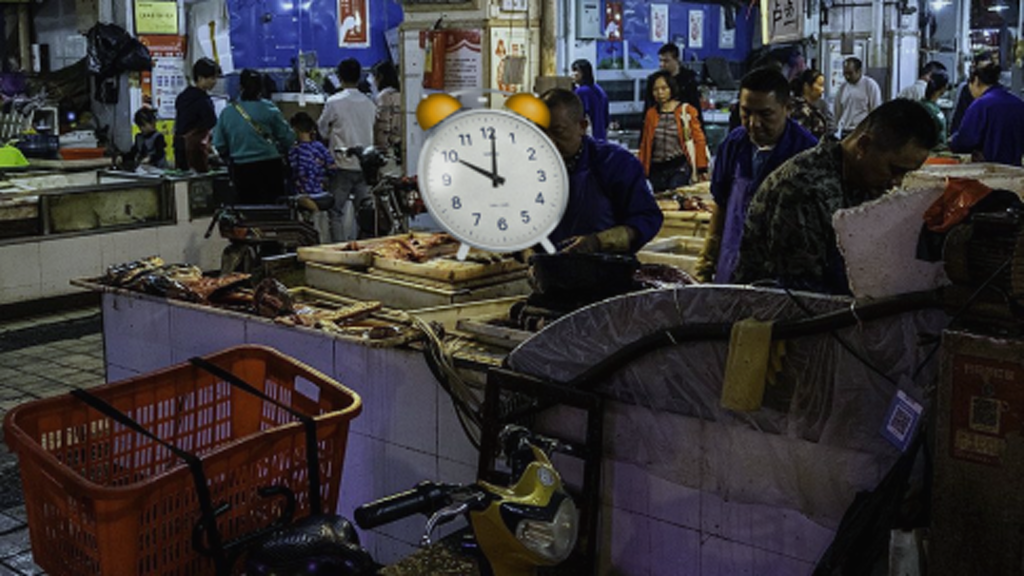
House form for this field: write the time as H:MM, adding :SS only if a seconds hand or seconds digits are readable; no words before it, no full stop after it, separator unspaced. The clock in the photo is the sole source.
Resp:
10:01
